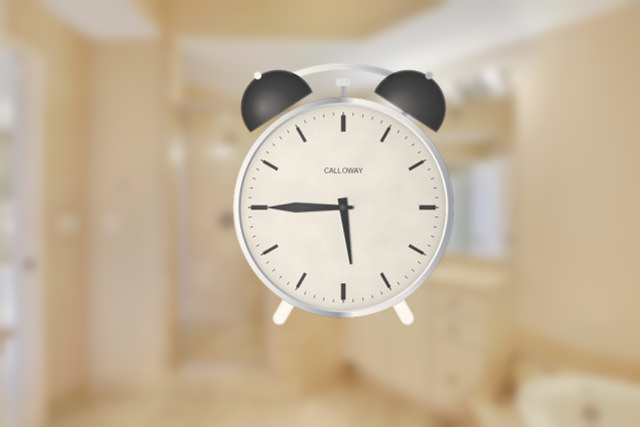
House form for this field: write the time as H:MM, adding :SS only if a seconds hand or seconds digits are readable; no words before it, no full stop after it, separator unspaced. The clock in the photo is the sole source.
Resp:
5:45
